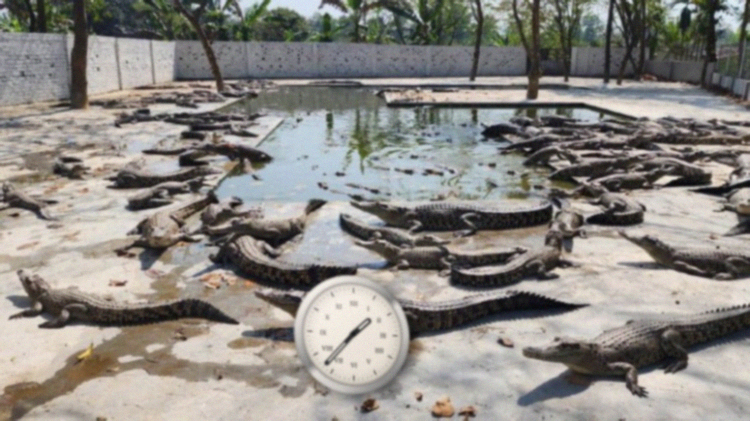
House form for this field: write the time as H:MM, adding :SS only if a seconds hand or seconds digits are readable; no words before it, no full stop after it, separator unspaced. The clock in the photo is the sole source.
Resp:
1:37
